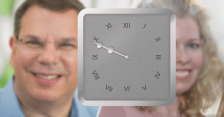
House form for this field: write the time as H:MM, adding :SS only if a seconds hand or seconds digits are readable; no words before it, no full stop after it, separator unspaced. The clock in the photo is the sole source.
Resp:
9:49
